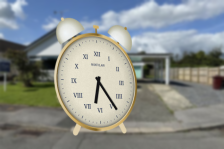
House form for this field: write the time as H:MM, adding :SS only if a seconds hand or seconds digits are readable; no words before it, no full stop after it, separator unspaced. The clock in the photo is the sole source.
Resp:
6:24
